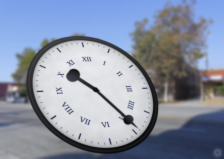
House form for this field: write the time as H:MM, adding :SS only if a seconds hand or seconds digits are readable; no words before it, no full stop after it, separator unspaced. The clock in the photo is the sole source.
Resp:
10:24
